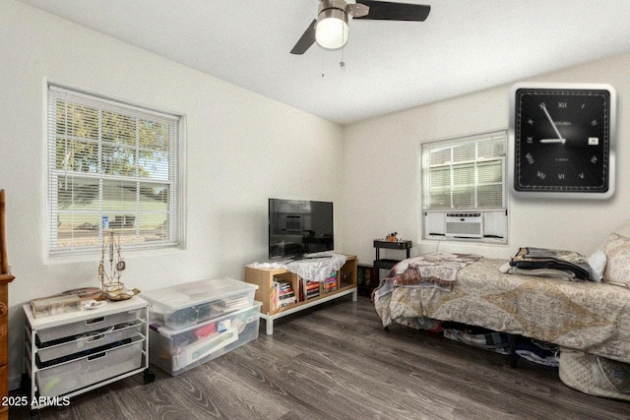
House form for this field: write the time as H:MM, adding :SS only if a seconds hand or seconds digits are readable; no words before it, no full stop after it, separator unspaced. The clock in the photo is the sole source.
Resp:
8:55
